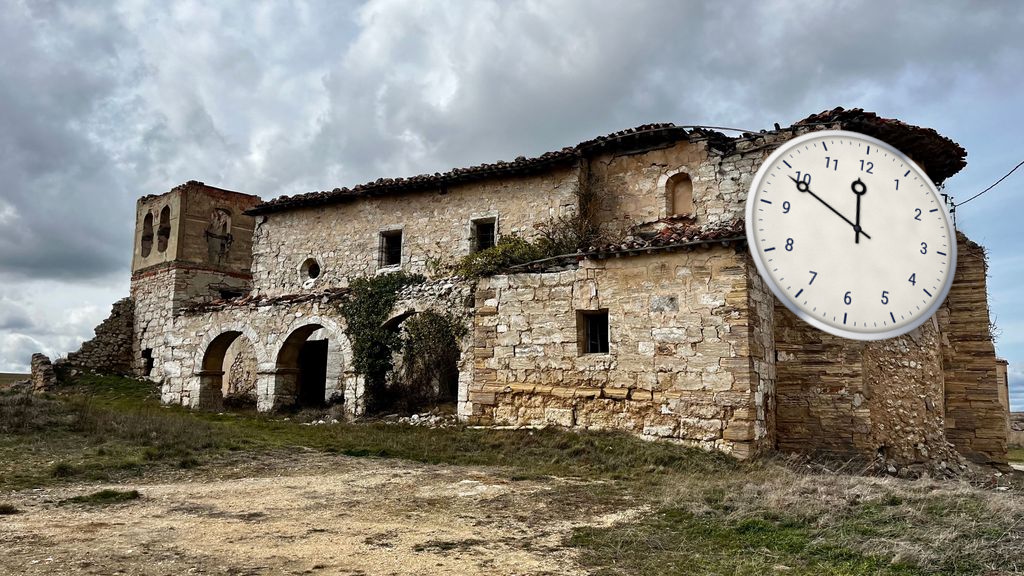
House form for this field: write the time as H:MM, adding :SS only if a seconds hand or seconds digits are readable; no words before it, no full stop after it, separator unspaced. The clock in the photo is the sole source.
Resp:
11:49
